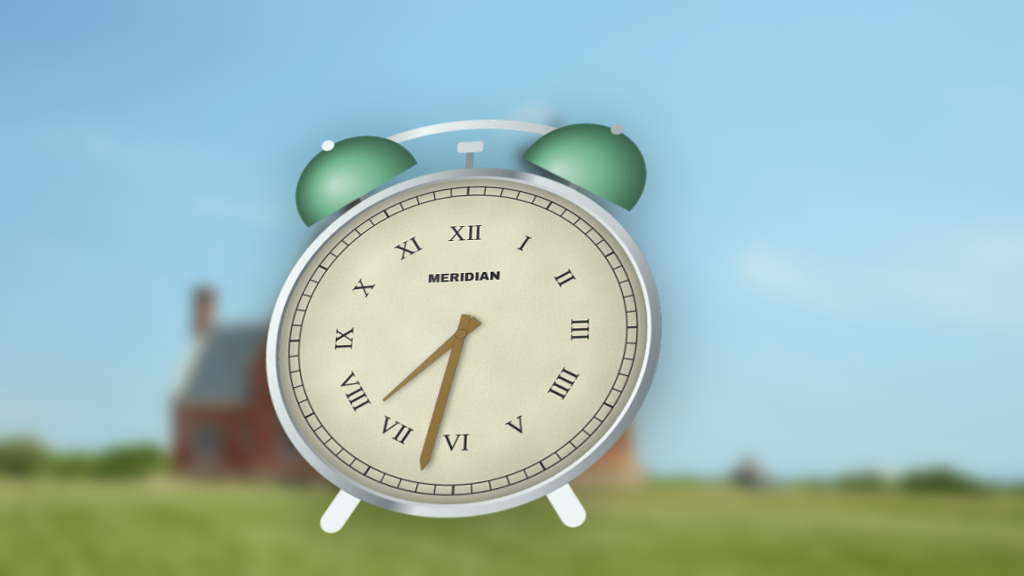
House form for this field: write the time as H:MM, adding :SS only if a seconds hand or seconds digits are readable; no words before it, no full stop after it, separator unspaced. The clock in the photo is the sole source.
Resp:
7:32
